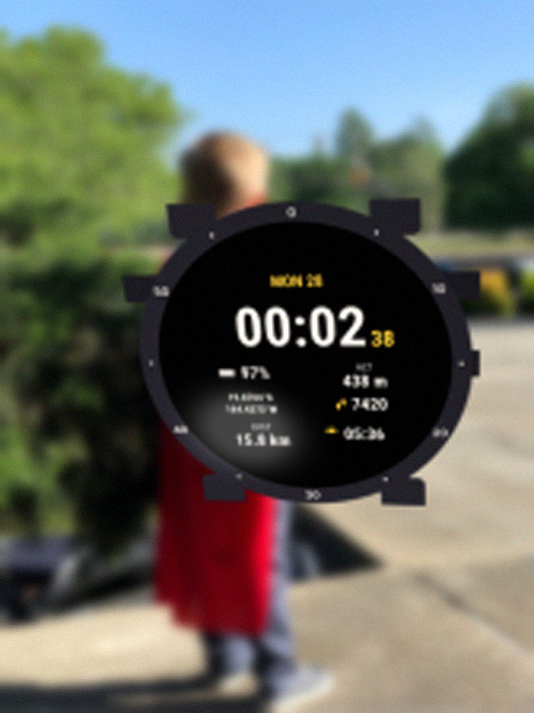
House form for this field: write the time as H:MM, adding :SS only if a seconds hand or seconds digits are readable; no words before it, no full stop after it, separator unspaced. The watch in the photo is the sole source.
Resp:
0:02
